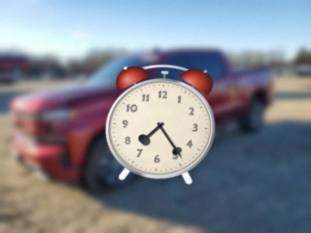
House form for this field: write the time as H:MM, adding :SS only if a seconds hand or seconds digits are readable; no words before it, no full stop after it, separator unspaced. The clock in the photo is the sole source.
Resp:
7:24
